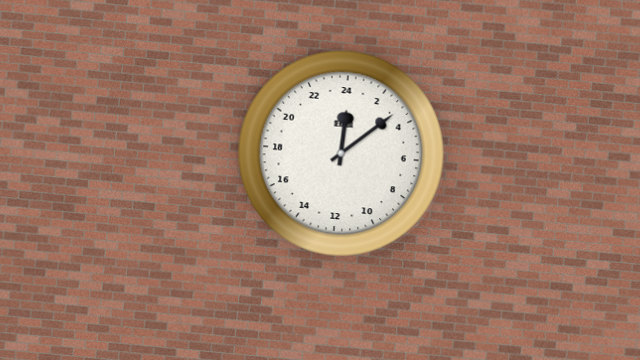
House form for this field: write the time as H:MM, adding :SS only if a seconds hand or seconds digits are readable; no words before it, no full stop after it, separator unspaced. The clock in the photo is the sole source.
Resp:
0:08
